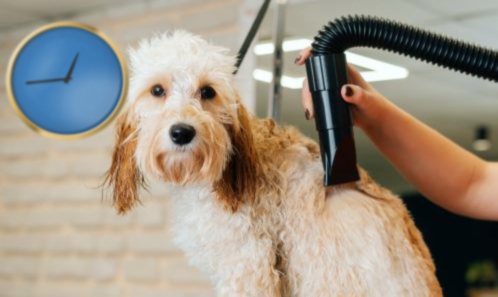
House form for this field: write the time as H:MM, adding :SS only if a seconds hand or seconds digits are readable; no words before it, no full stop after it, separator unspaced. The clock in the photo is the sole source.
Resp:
12:44
